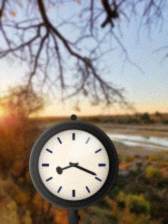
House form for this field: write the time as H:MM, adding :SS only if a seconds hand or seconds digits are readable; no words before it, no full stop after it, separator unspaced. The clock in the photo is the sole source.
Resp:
8:19
